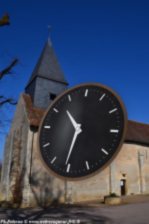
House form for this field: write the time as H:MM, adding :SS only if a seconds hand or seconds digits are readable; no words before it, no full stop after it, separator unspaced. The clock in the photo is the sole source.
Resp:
10:31
